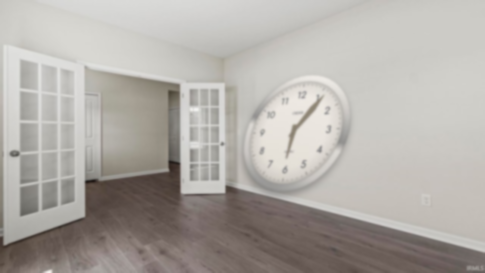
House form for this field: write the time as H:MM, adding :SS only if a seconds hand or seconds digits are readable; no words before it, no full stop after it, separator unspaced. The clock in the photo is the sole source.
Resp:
6:06
